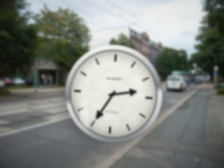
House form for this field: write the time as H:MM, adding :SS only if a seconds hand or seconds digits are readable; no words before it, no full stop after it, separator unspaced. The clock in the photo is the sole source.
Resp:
2:35
